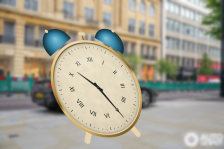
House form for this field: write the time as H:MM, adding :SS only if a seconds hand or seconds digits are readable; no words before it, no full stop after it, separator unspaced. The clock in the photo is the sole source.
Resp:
10:25
